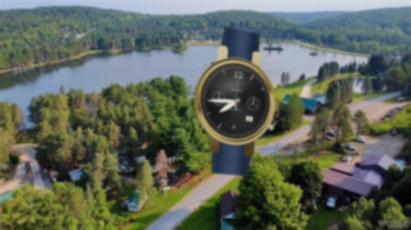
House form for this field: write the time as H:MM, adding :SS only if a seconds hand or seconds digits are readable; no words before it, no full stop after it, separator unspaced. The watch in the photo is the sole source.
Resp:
7:44
